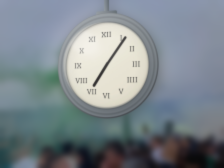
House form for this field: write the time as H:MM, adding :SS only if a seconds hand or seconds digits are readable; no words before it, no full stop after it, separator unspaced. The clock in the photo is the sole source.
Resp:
7:06
